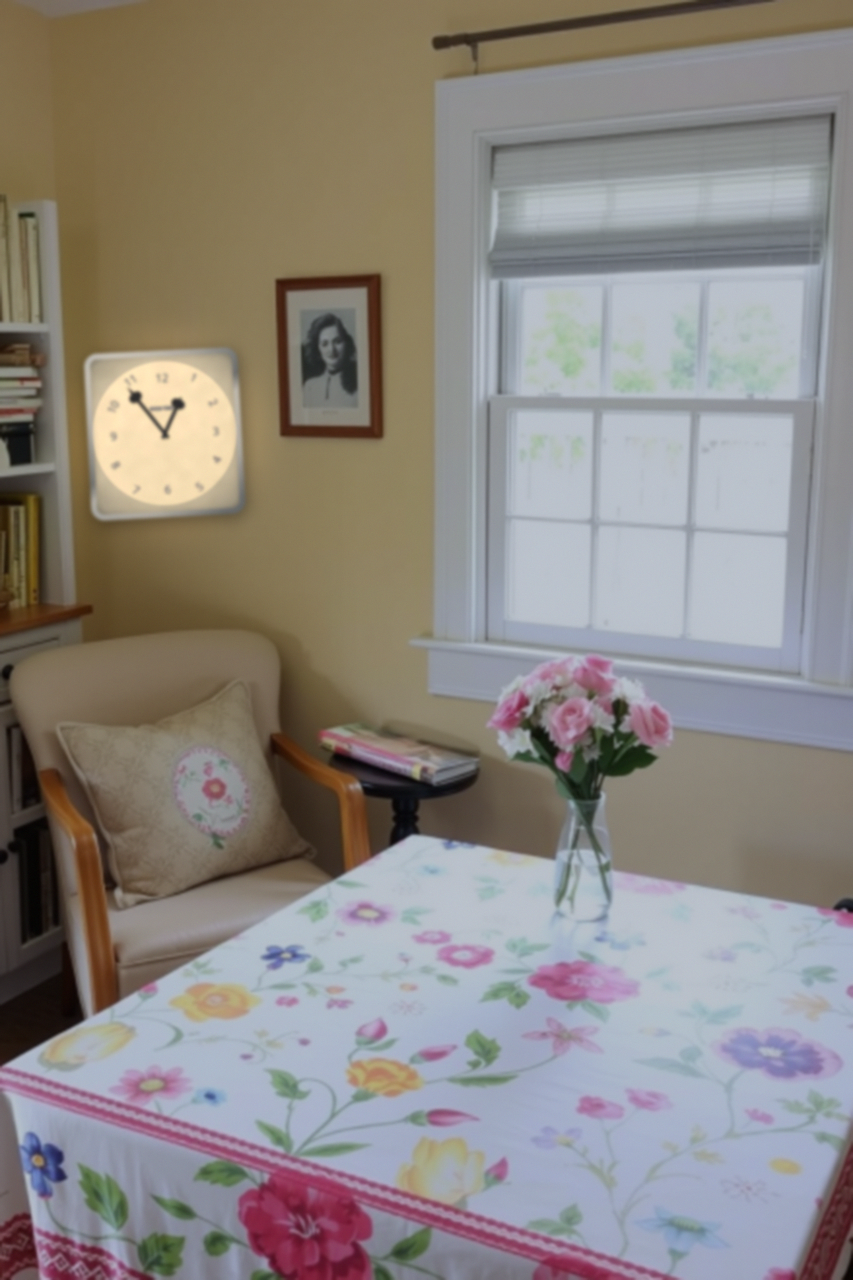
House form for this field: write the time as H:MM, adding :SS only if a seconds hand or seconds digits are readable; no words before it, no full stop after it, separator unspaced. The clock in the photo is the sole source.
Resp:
12:54
